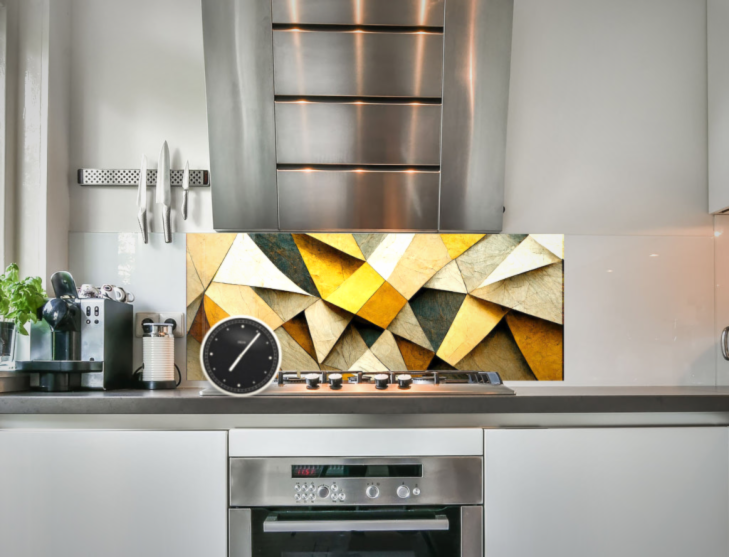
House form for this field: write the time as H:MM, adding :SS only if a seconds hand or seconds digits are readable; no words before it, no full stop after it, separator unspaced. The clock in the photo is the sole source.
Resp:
7:06
